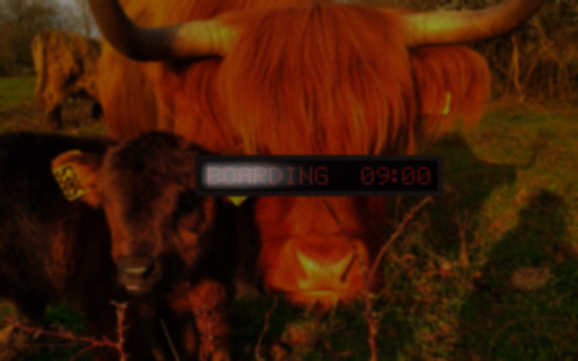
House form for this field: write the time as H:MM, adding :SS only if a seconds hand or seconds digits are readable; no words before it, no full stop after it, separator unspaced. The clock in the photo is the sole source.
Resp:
9:00
